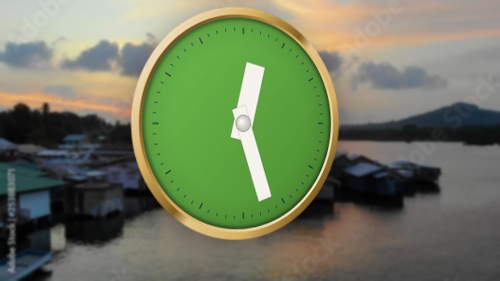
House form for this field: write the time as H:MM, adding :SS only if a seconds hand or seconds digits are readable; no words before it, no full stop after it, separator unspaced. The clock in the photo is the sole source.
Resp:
12:27
